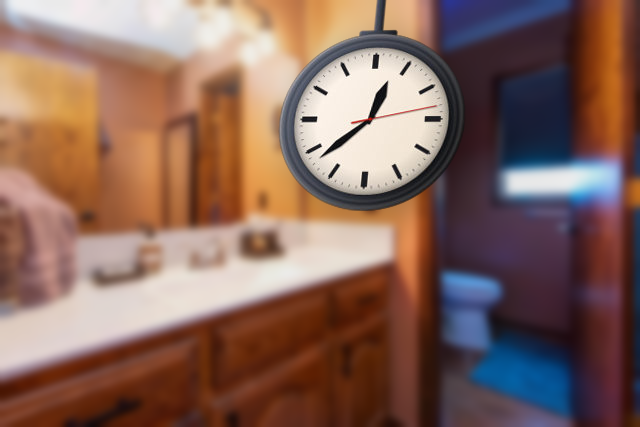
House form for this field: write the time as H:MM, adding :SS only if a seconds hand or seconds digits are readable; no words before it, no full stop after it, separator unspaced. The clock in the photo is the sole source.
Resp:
12:38:13
